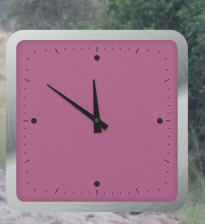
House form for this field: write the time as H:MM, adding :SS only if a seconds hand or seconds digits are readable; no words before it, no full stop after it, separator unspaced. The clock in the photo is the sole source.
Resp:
11:51
